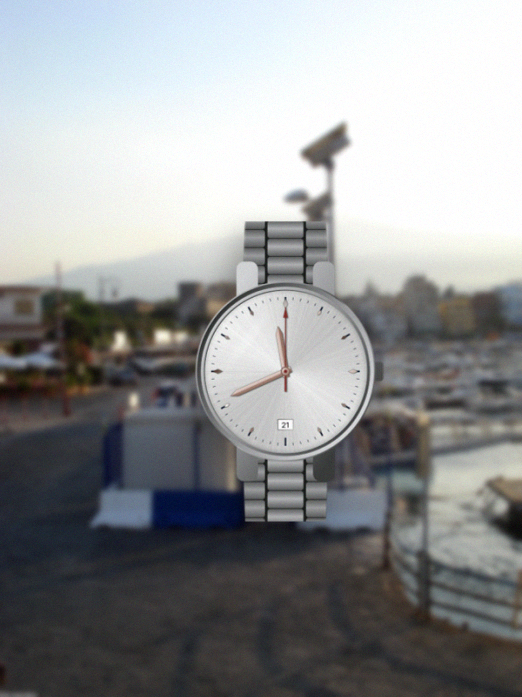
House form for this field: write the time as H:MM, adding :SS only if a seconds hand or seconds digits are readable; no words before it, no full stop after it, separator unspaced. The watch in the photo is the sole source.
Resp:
11:41:00
